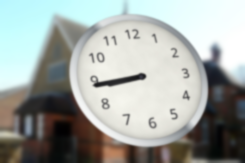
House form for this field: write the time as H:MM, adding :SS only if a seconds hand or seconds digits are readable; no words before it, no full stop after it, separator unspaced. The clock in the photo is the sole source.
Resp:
8:44
